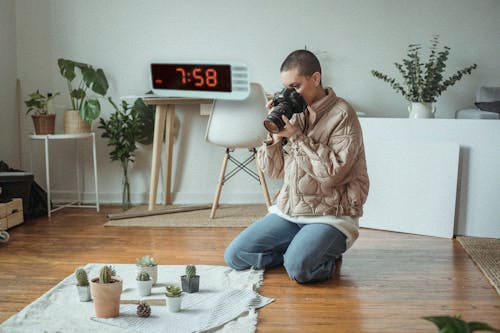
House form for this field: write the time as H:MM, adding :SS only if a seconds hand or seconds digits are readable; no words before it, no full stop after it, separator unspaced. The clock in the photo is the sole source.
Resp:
7:58
